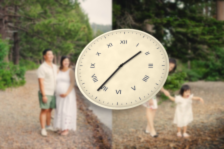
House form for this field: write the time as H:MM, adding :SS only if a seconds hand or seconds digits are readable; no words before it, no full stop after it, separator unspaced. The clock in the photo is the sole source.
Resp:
1:36
